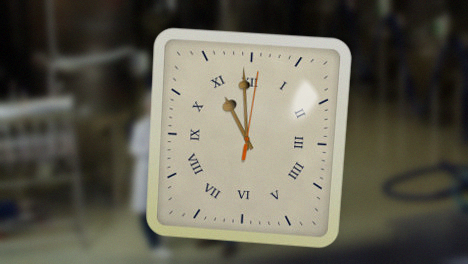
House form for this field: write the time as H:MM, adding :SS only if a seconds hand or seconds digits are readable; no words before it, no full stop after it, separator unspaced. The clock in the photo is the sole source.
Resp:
10:59:01
